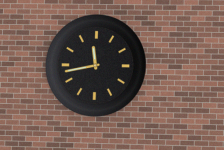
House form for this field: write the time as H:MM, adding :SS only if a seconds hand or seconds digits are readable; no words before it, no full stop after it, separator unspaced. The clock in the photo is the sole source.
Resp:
11:43
